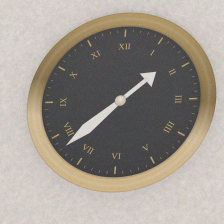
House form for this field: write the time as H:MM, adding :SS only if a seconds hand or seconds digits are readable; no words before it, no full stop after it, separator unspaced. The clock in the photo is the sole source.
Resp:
1:38
